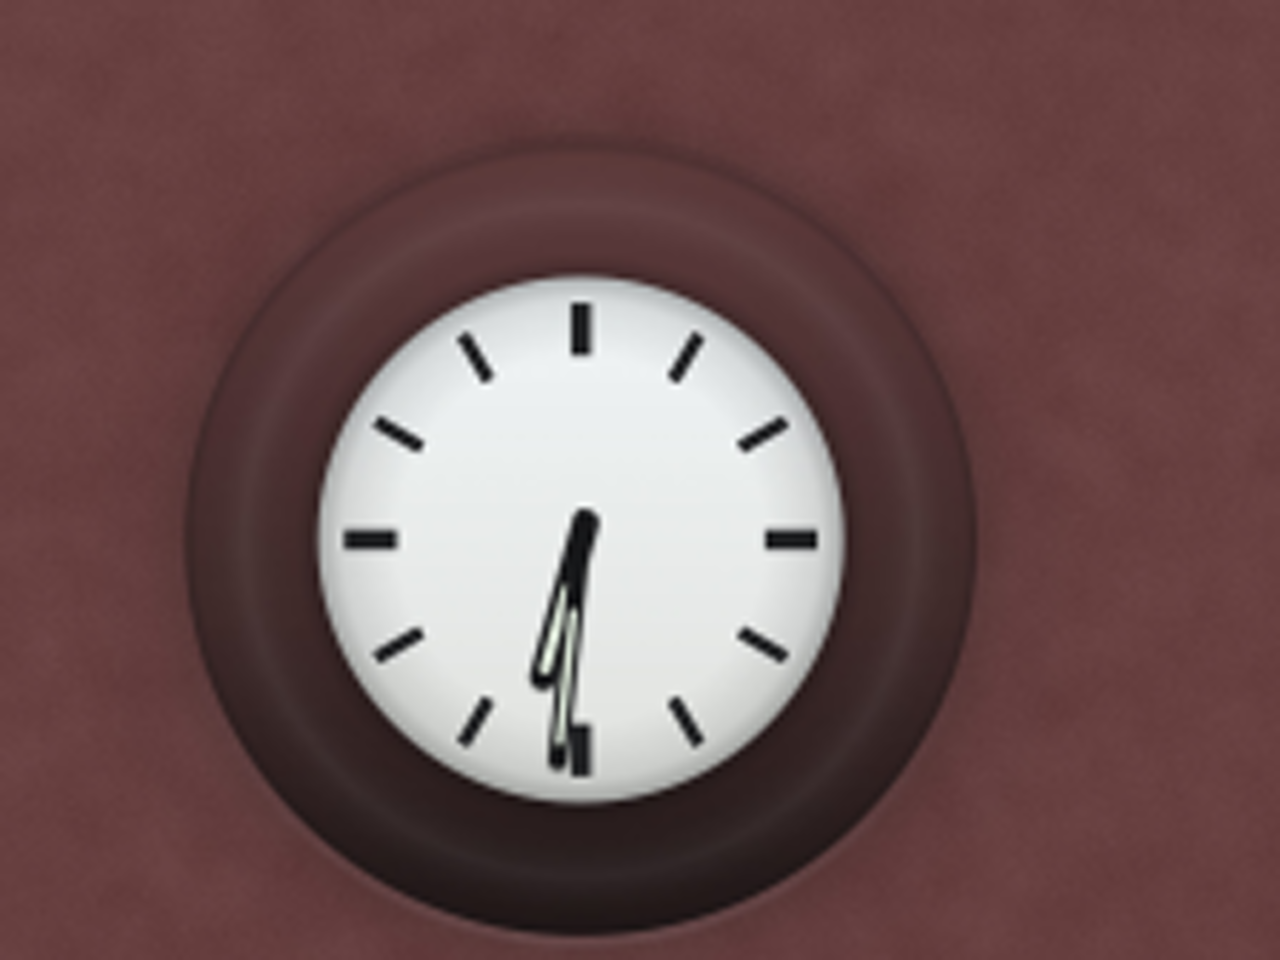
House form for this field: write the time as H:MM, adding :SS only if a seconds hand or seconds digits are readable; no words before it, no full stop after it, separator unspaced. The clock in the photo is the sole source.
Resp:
6:31
